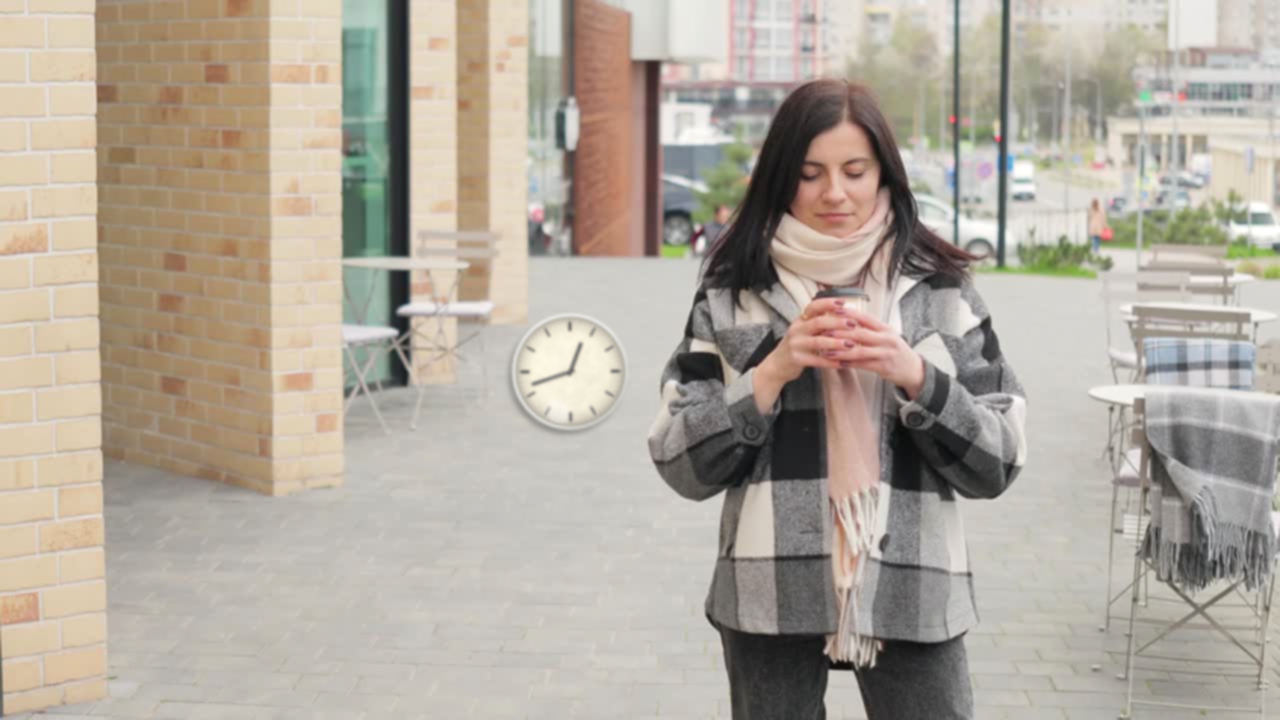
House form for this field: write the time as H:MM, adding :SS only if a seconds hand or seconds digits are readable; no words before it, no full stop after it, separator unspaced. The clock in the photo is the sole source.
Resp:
12:42
